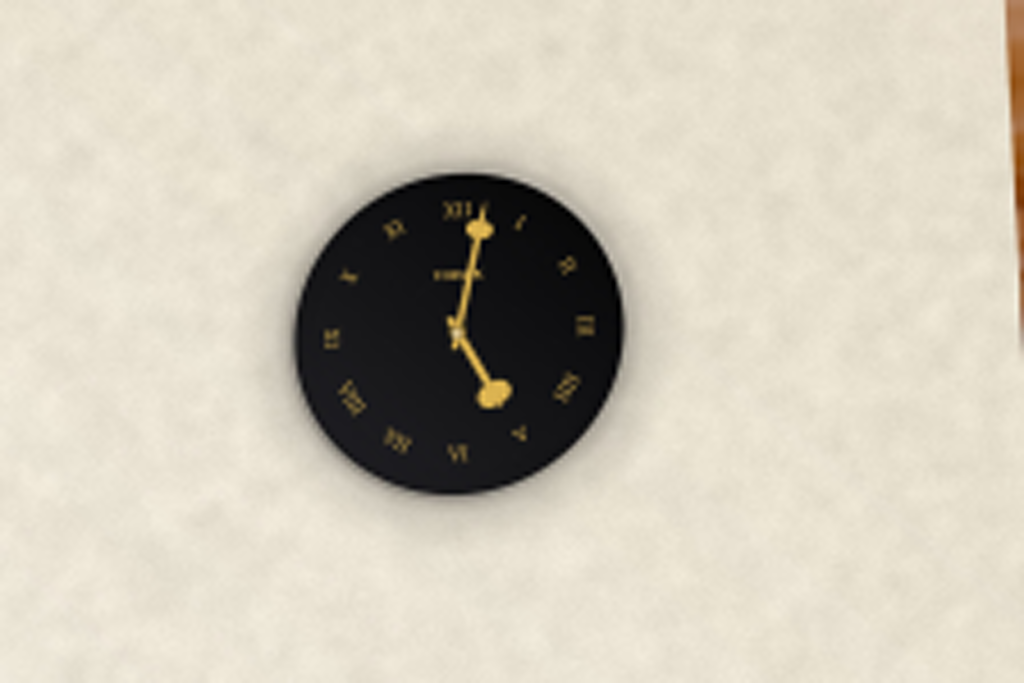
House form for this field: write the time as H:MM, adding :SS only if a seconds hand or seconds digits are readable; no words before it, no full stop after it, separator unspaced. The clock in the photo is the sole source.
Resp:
5:02
